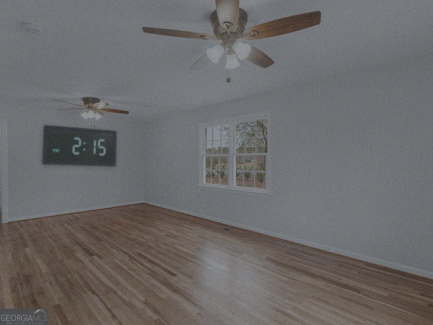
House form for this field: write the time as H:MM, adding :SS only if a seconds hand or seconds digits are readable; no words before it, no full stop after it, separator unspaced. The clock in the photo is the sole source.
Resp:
2:15
